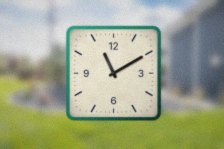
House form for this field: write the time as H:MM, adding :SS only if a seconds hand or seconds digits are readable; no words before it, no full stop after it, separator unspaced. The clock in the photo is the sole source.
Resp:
11:10
